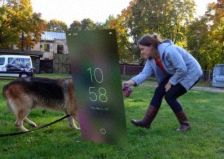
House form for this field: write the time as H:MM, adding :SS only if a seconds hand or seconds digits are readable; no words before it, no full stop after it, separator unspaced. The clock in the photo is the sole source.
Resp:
10:58
